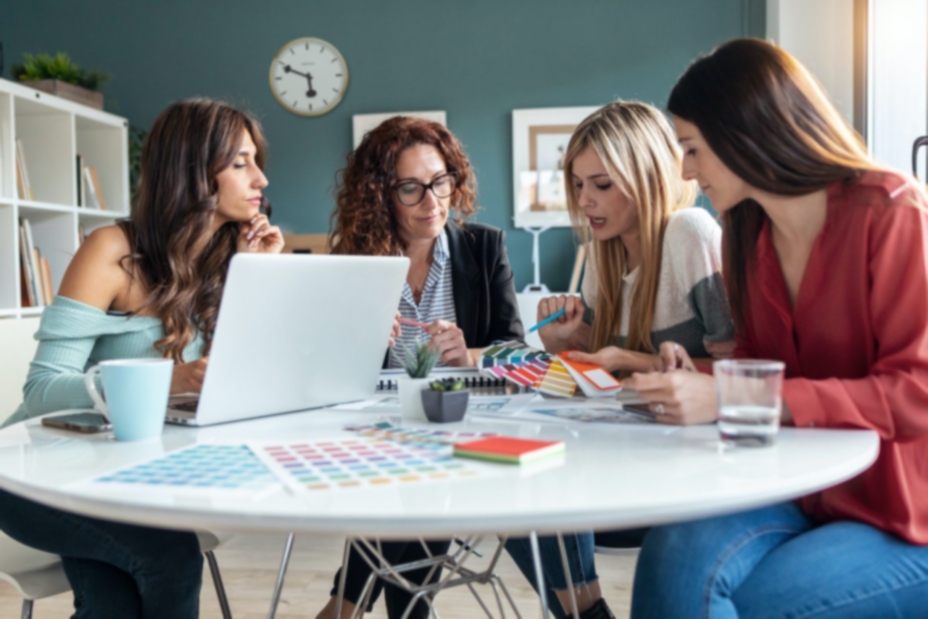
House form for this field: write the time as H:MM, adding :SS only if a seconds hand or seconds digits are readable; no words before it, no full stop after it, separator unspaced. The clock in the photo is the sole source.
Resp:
5:49
